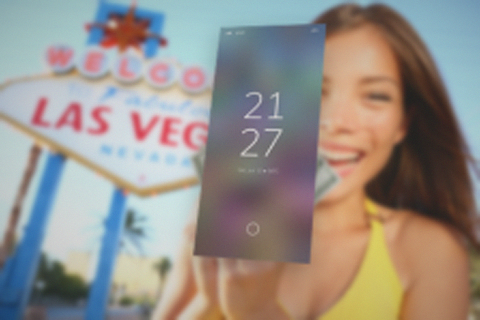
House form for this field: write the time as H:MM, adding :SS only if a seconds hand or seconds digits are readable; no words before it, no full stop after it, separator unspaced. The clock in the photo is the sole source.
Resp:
21:27
